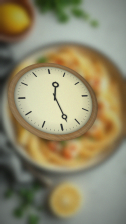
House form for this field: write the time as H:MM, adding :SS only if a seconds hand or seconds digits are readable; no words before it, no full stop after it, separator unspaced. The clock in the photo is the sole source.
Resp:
12:28
